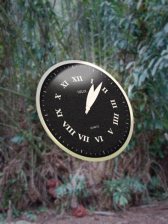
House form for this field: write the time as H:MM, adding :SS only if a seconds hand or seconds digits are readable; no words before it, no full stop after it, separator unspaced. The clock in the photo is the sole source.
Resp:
1:08
